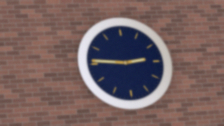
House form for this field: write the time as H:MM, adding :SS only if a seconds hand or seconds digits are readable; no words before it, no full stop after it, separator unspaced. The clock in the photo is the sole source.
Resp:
2:46
